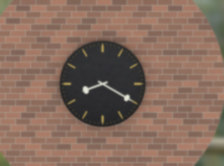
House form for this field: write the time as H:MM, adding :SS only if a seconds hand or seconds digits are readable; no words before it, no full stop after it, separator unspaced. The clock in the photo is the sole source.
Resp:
8:20
